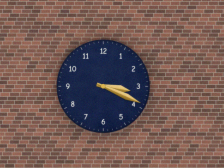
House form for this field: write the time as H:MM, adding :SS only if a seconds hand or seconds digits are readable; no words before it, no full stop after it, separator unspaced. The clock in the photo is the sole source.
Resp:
3:19
